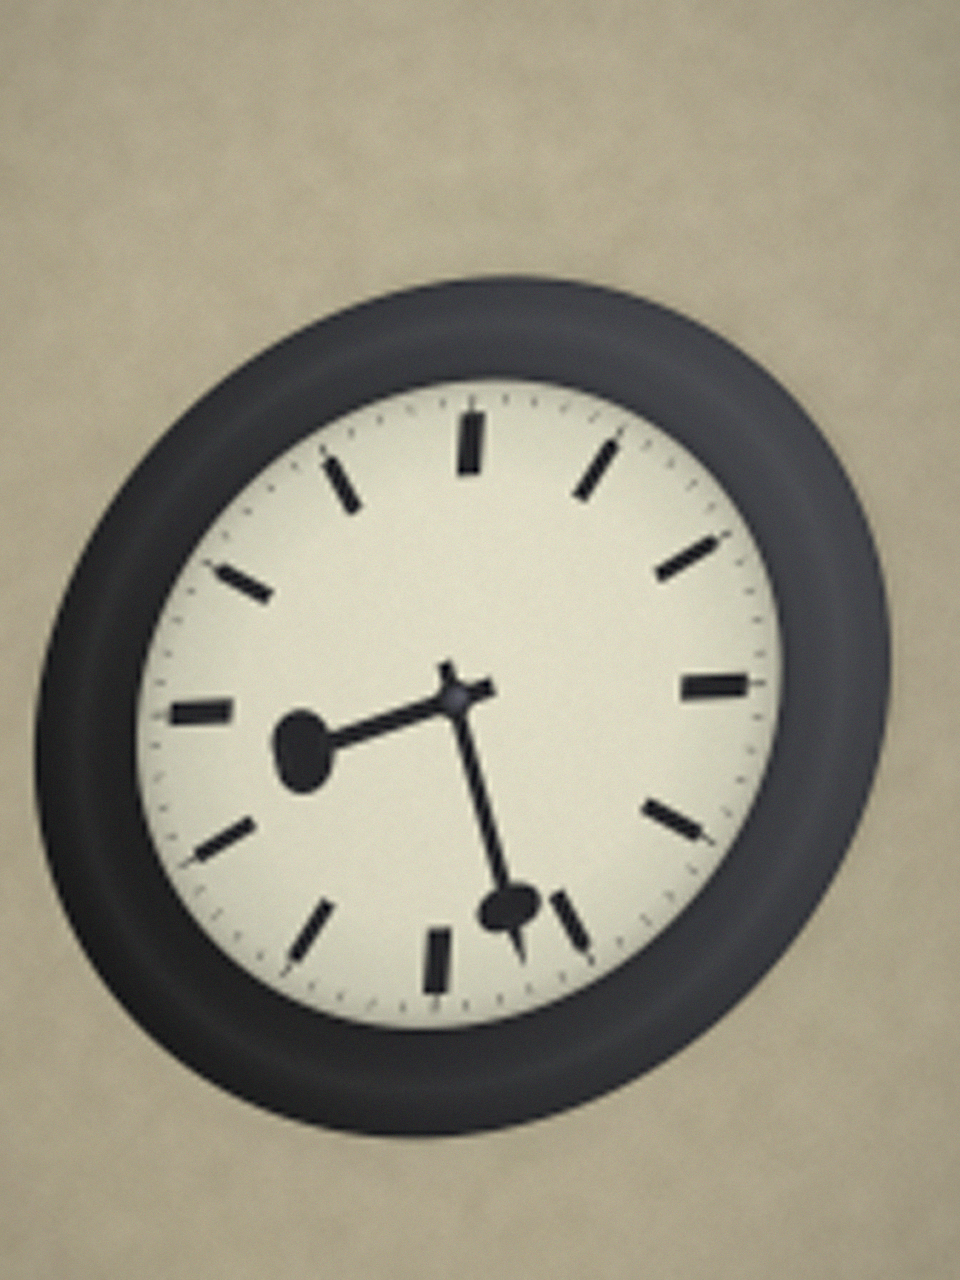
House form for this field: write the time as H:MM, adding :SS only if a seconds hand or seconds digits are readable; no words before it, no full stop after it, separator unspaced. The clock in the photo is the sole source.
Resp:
8:27
